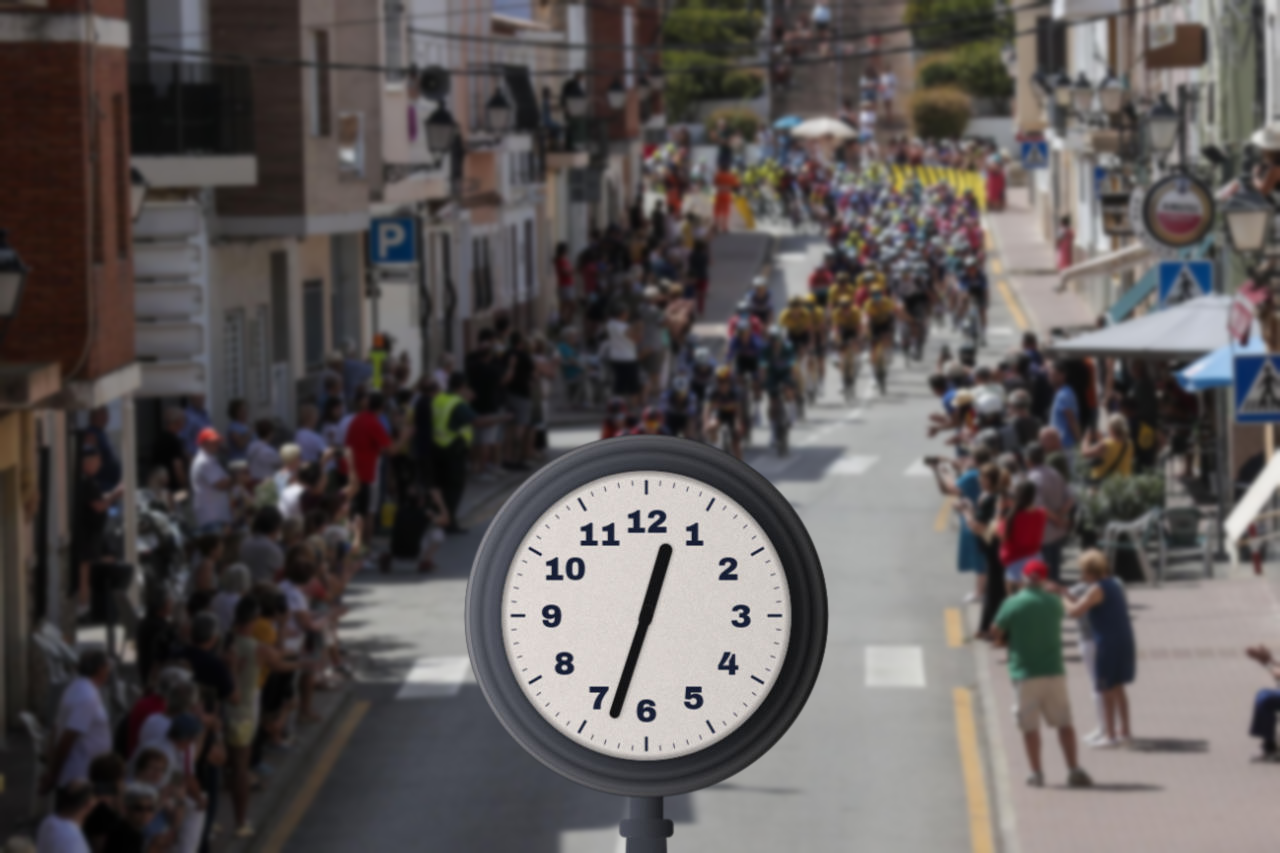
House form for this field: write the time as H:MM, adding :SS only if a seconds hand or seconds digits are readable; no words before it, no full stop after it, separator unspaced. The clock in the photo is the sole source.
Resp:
12:33
